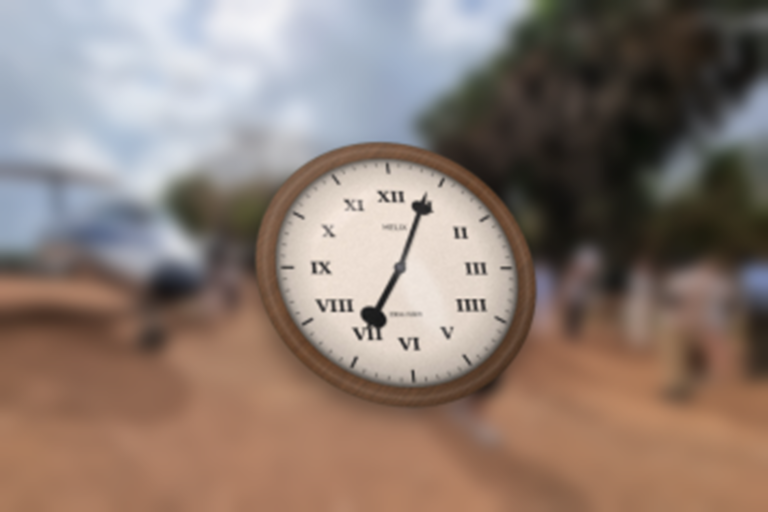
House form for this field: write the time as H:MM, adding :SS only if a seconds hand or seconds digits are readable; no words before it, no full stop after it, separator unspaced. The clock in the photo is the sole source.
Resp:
7:04
